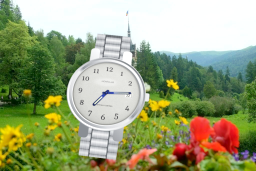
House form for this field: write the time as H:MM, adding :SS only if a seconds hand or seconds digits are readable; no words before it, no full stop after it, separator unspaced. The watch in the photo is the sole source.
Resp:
7:14
